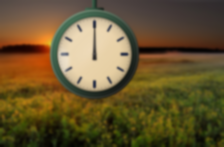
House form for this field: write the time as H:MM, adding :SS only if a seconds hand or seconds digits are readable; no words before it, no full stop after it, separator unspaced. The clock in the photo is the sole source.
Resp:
12:00
